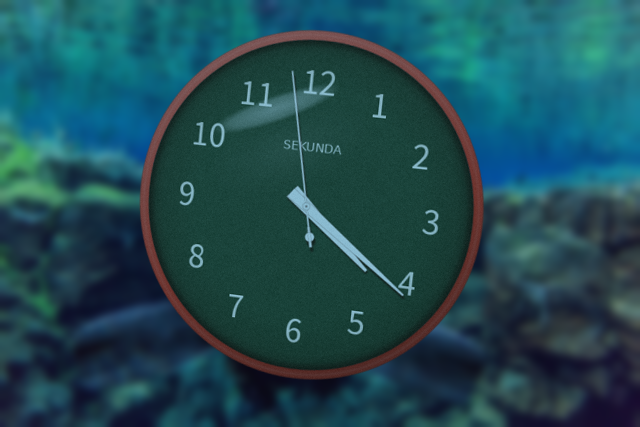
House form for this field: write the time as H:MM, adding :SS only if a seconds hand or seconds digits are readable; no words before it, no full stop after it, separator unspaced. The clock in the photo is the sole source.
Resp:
4:20:58
